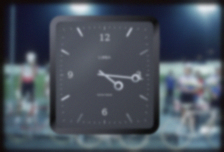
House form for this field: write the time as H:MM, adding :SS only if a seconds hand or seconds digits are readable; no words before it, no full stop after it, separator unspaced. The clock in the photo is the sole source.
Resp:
4:16
